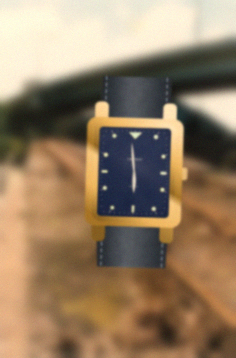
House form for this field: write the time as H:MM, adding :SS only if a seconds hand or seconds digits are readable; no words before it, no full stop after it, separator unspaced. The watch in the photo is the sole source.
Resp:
5:59
